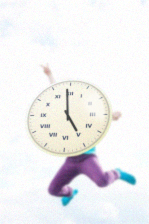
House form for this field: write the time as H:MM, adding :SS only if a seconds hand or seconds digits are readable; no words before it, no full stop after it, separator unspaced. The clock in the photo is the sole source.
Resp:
4:59
